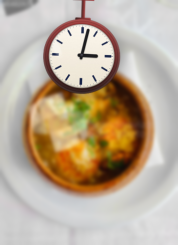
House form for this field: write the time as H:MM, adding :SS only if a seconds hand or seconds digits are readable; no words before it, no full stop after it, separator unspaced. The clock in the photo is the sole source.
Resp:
3:02
